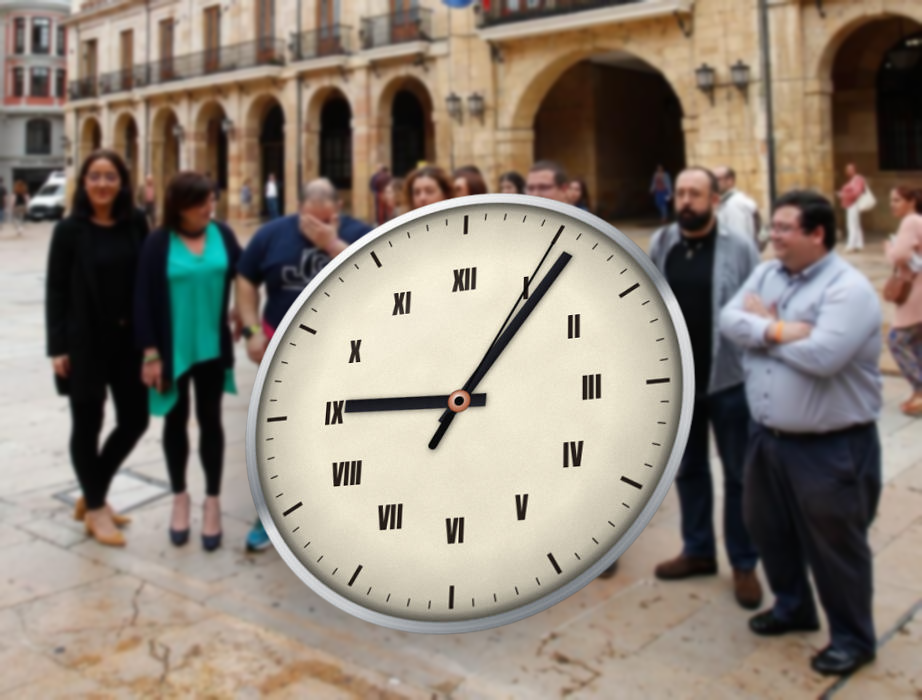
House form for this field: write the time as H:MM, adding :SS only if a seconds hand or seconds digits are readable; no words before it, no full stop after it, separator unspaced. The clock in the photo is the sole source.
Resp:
9:06:05
